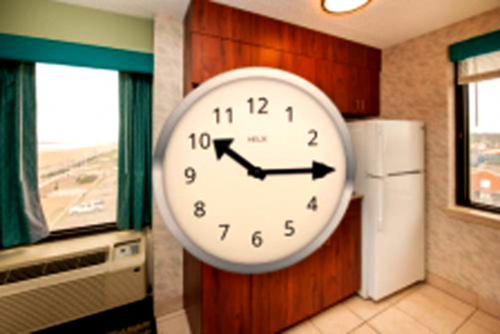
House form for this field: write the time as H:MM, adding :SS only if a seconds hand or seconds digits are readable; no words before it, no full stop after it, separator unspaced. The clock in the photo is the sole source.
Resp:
10:15
